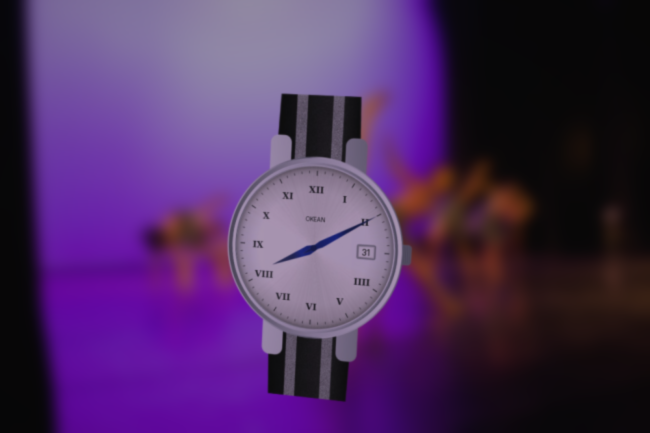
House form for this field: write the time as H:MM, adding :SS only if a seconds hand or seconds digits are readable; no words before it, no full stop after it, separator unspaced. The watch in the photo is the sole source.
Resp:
8:10
